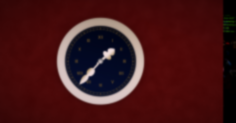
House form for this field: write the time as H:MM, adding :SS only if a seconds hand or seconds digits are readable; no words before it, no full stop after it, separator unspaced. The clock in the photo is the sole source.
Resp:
1:37
